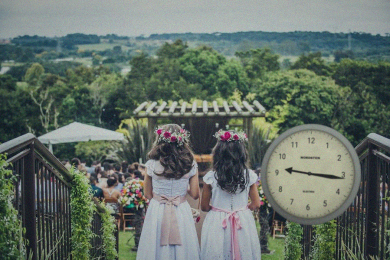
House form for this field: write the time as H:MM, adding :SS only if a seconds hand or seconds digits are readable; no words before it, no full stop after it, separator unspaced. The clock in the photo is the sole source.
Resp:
9:16
